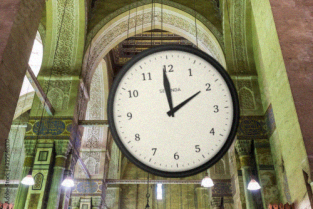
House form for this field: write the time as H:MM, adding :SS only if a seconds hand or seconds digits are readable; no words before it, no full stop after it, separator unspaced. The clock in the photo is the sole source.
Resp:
1:59
